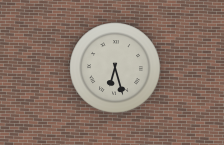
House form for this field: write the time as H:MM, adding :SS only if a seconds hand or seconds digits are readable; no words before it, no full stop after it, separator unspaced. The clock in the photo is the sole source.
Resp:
6:27
